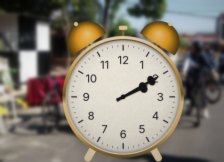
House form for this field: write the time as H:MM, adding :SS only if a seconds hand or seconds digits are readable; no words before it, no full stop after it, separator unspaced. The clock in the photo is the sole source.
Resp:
2:10
